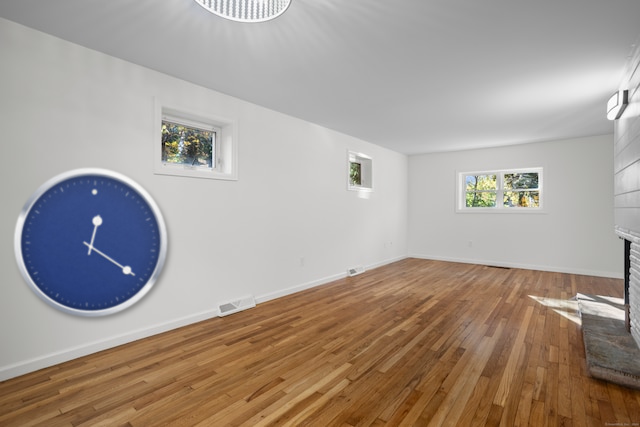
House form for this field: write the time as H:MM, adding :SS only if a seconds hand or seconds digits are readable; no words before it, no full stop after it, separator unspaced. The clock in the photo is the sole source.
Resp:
12:20
